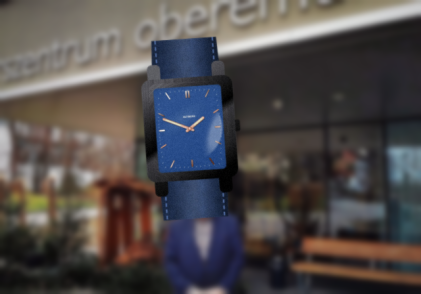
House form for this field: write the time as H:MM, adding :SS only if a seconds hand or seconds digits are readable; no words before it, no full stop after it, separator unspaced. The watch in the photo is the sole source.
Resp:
1:49
